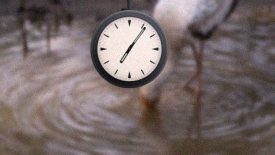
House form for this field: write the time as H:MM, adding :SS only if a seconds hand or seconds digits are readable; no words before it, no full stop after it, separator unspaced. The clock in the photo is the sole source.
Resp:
7:06
